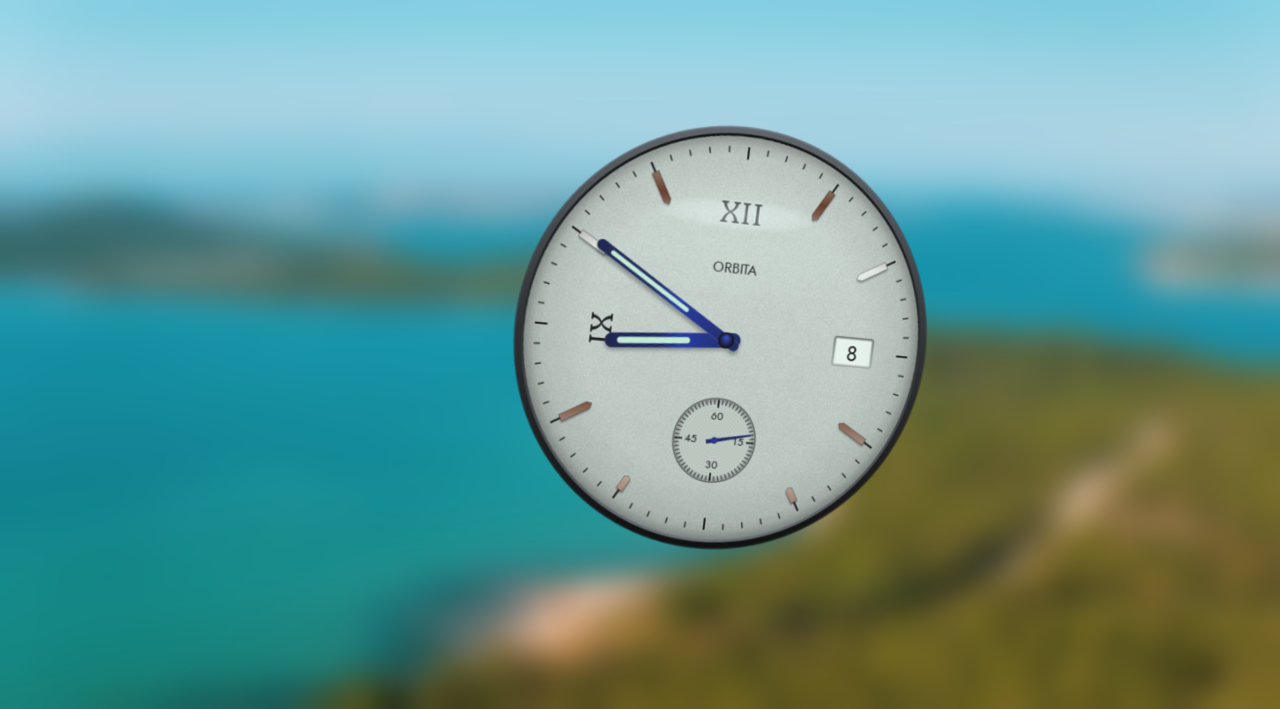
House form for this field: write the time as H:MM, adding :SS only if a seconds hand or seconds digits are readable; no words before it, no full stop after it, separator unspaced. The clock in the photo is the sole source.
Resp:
8:50:13
